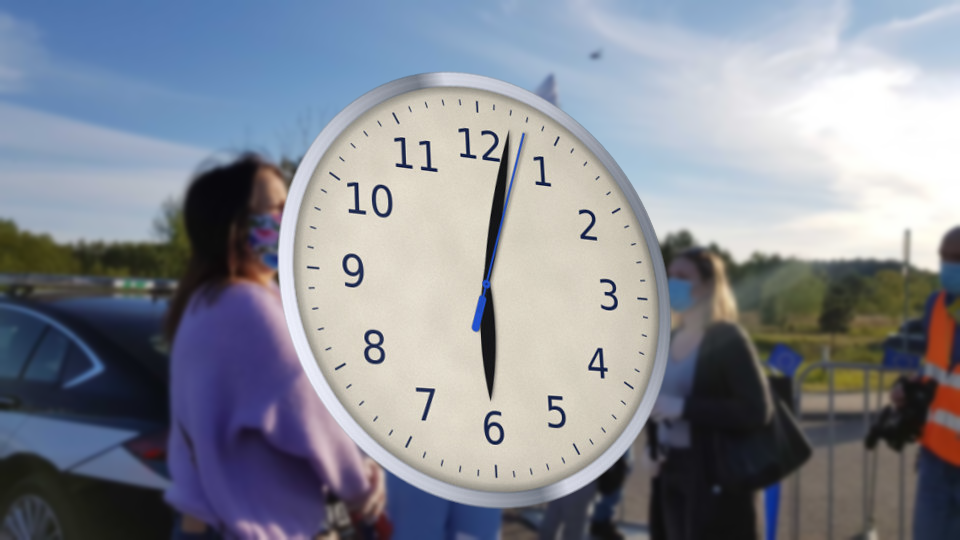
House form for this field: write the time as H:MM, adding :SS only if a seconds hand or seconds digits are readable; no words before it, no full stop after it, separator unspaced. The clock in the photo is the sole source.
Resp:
6:02:03
